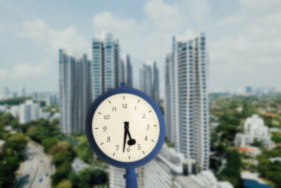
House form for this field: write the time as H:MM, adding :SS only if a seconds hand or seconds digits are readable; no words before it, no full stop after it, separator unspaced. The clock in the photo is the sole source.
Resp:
5:32
